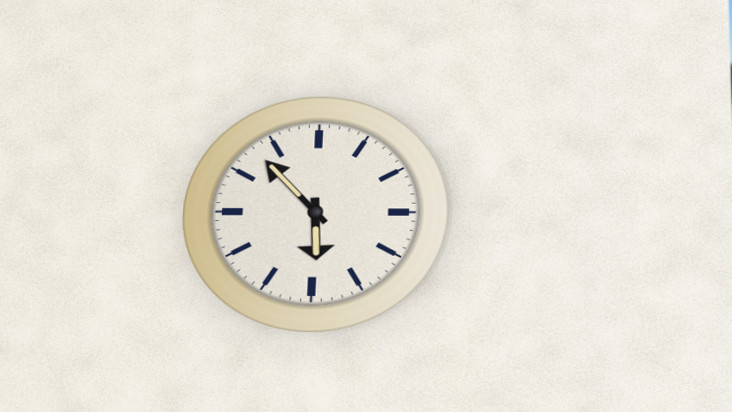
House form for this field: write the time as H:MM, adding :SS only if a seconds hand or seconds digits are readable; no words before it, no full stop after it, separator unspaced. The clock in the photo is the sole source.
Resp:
5:53
